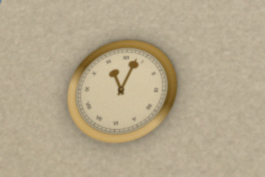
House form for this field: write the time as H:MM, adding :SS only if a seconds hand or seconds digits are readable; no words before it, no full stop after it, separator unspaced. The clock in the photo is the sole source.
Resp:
11:03
